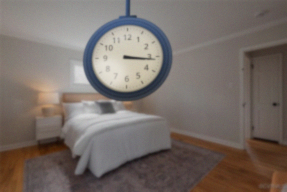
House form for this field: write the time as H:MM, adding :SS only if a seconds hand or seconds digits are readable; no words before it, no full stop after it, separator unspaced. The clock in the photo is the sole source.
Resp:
3:16
